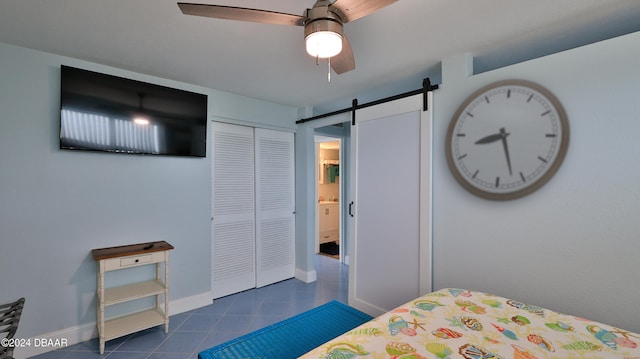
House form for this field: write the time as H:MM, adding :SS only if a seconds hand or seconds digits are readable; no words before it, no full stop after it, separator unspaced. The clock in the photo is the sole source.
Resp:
8:27
